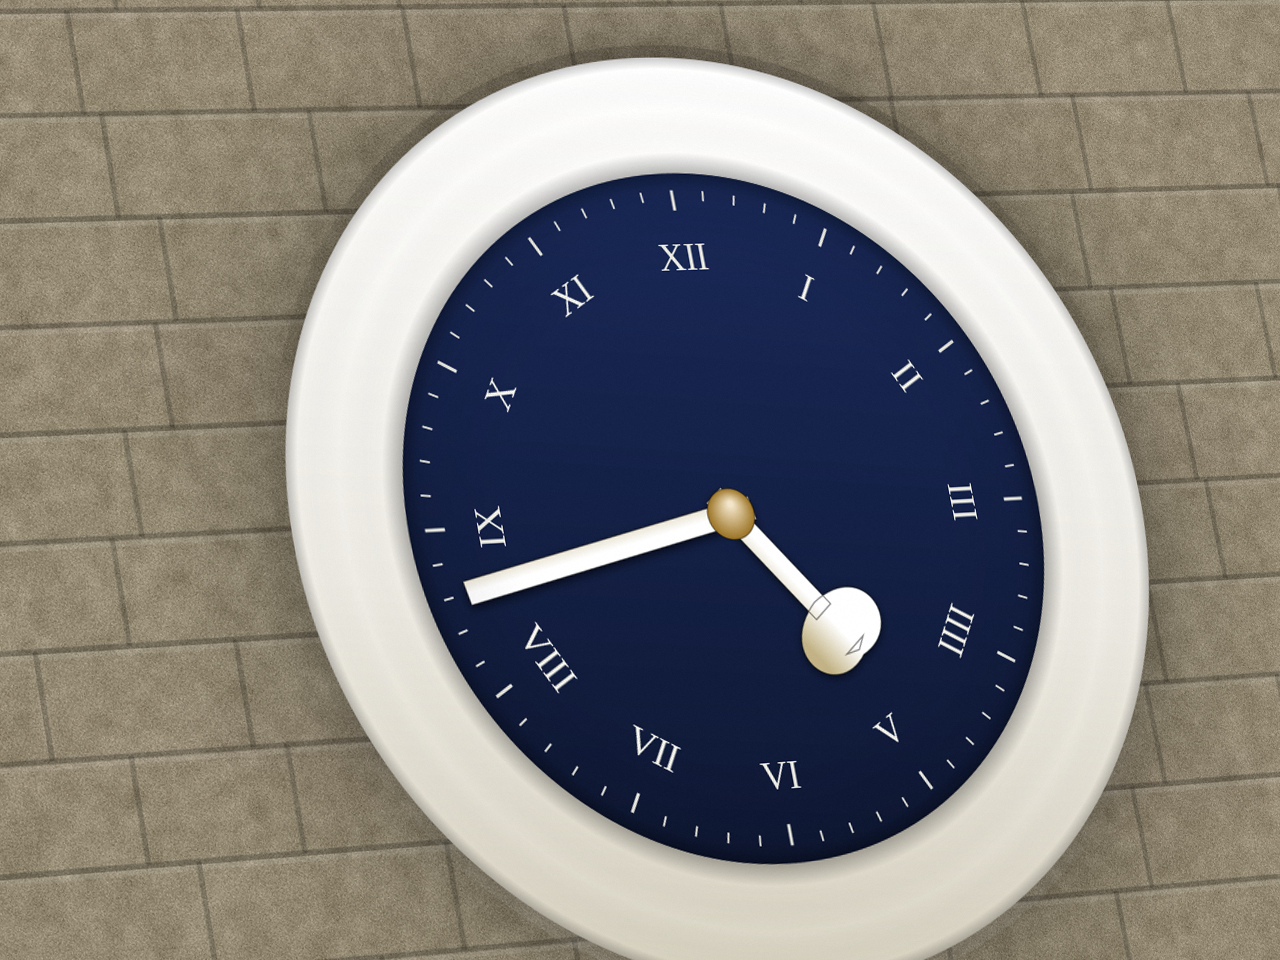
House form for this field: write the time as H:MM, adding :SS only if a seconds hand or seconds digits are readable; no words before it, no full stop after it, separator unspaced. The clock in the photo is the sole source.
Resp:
4:43
